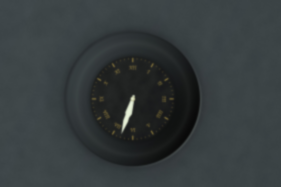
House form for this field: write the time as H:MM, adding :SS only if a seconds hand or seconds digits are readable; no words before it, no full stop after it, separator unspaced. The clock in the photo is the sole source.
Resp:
6:33
